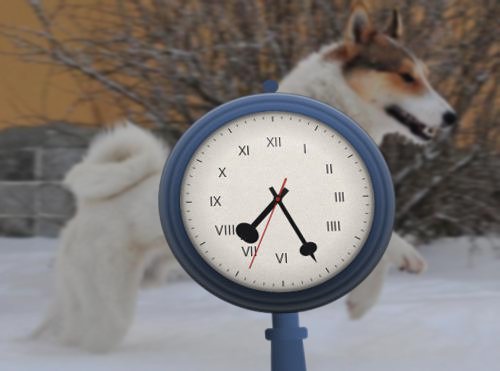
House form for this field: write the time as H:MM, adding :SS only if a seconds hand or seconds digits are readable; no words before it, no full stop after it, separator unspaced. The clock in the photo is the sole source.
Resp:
7:25:34
